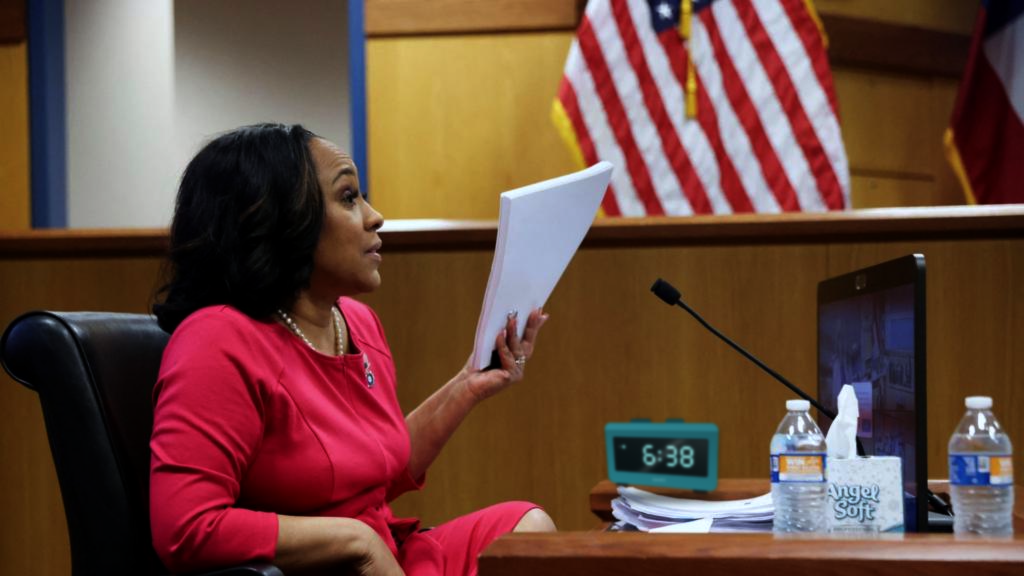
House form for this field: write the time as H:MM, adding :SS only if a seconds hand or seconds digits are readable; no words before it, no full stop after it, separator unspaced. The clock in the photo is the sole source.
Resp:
6:38
